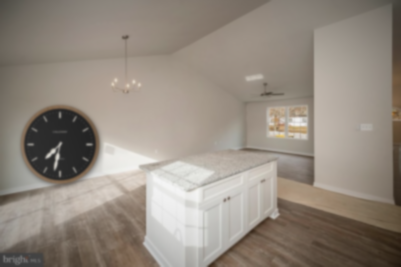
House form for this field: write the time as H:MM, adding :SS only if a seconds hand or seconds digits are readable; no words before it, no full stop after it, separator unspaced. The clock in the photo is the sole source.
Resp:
7:32
